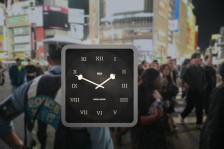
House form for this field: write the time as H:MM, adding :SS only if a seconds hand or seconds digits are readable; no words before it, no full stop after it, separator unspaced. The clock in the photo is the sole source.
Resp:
1:49
